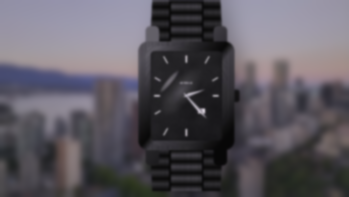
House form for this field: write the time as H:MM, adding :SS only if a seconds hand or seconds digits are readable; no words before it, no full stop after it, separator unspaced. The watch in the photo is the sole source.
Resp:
2:23
